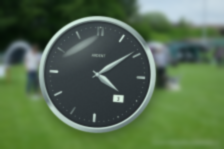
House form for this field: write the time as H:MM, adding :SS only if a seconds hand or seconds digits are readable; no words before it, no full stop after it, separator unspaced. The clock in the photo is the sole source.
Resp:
4:09
